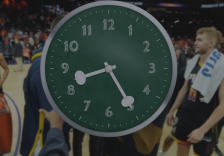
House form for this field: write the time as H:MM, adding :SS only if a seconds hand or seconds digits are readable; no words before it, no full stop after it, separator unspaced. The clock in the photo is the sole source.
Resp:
8:25
